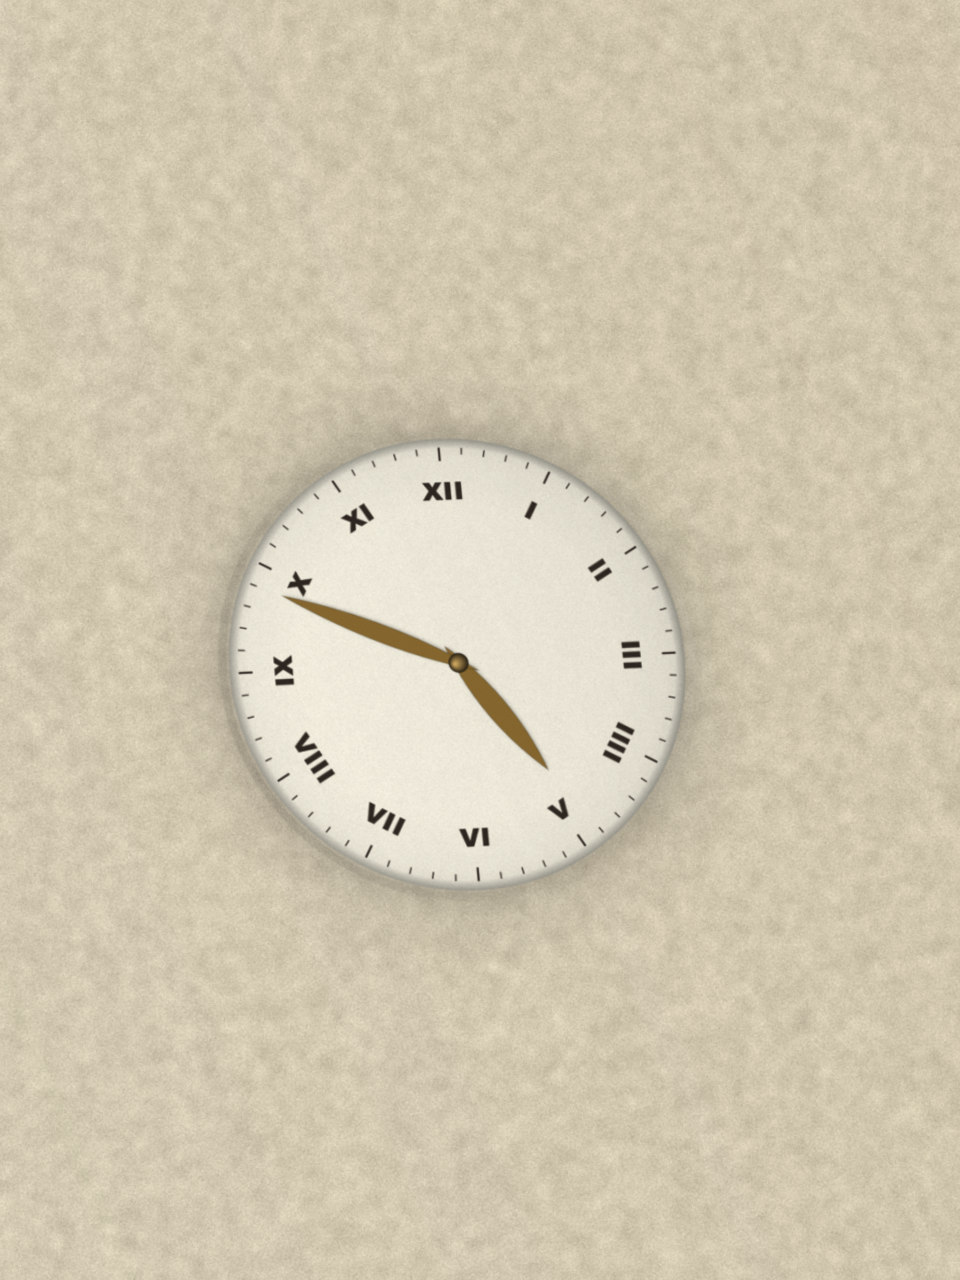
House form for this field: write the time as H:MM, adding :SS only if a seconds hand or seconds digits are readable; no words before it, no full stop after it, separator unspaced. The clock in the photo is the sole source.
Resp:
4:49
